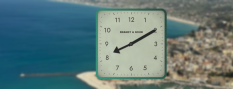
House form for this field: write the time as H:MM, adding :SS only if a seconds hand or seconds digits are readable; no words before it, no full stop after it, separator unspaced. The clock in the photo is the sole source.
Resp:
8:10
